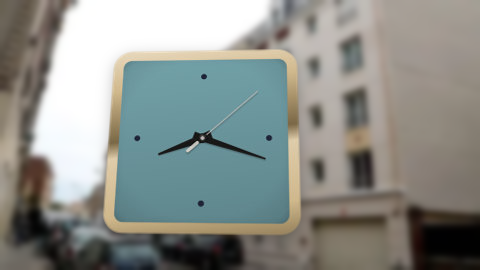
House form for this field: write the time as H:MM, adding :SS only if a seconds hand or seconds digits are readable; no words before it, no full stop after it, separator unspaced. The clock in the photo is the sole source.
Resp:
8:18:08
